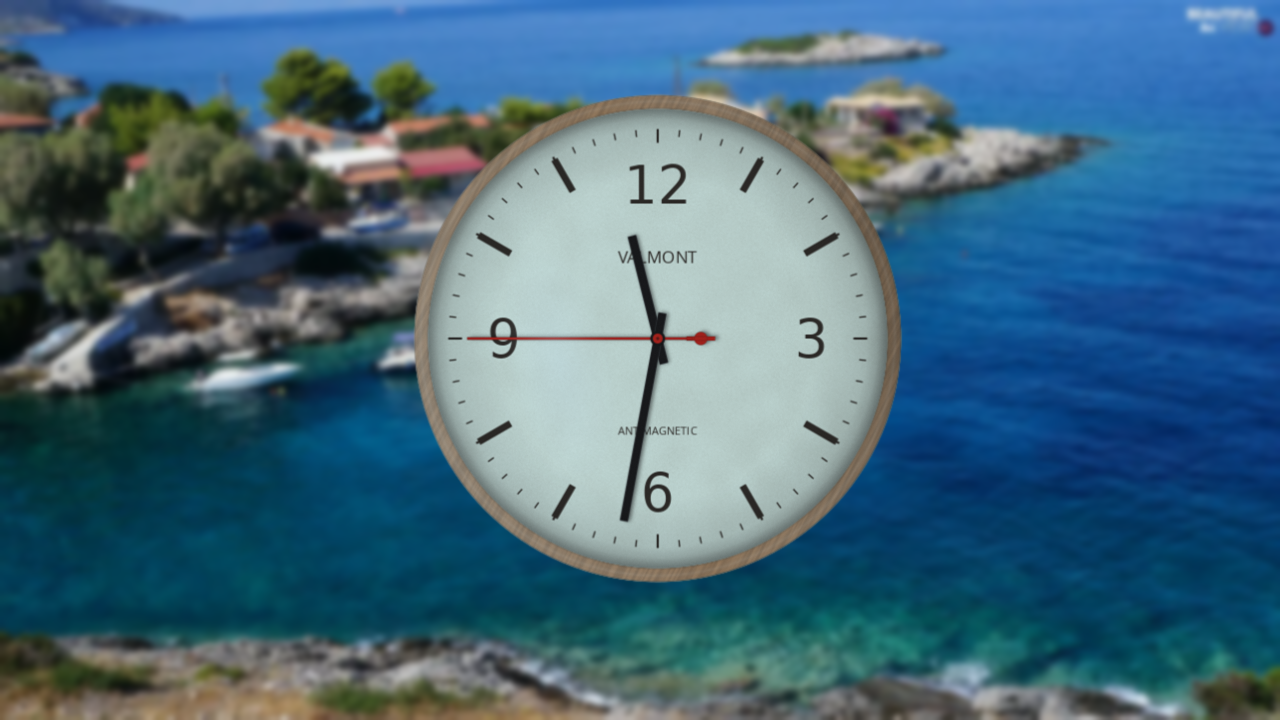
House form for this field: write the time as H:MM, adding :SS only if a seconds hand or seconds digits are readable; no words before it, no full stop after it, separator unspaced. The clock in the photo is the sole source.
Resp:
11:31:45
